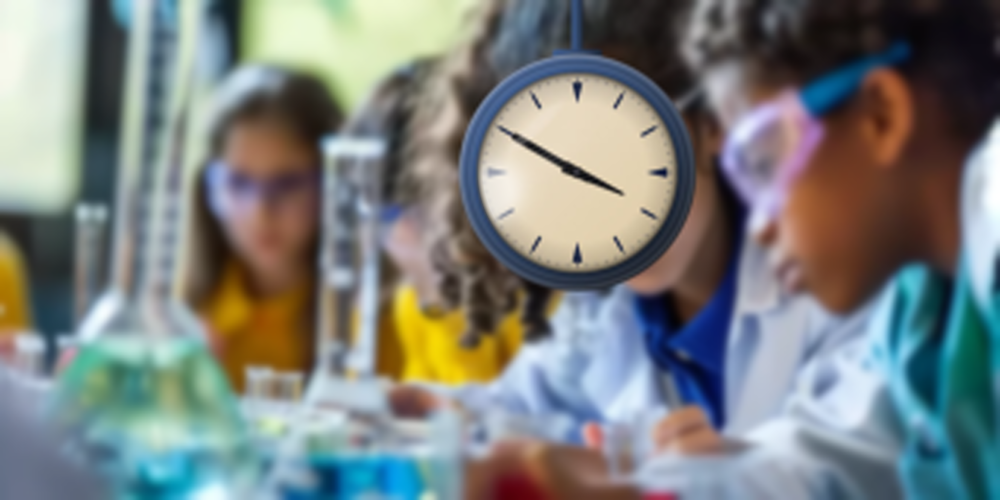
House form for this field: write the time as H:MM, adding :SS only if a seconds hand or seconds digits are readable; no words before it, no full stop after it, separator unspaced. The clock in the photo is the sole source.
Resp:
3:50
